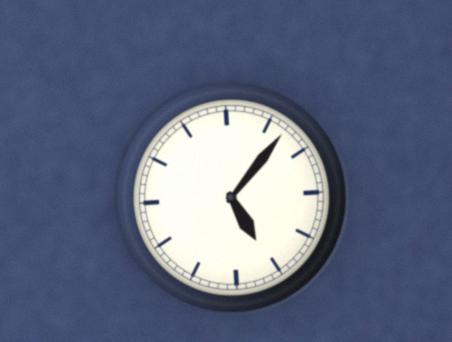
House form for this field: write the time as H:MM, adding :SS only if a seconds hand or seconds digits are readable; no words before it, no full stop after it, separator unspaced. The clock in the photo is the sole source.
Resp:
5:07
